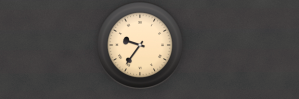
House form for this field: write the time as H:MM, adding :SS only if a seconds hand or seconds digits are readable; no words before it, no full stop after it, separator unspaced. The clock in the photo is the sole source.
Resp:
9:36
